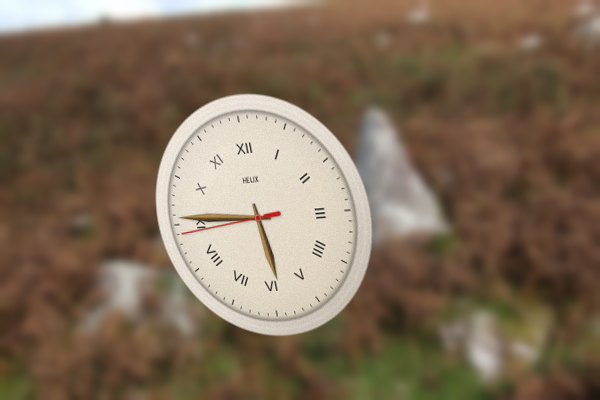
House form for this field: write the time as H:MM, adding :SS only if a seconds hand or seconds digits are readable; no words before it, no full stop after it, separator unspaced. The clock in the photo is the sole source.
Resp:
5:45:44
